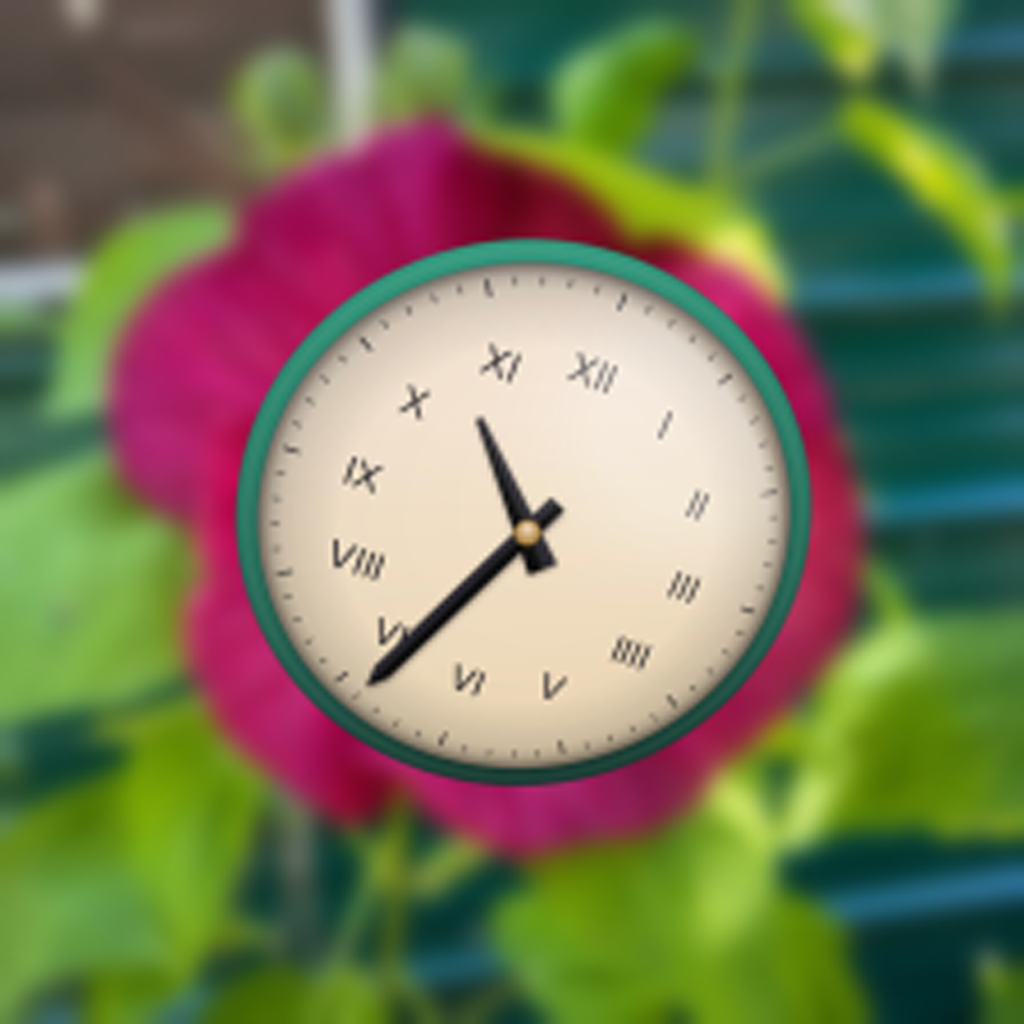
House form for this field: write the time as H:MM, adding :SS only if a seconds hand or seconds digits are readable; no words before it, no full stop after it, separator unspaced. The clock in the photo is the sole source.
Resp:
10:34
